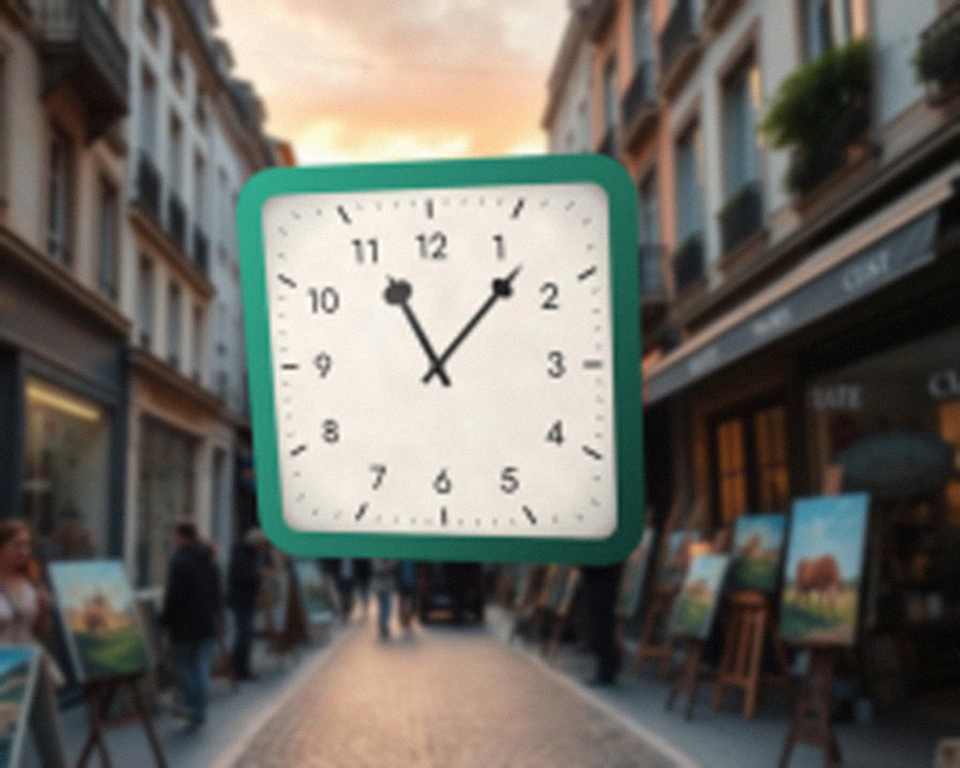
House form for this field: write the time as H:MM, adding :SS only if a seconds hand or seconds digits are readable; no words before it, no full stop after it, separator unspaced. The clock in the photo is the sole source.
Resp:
11:07
